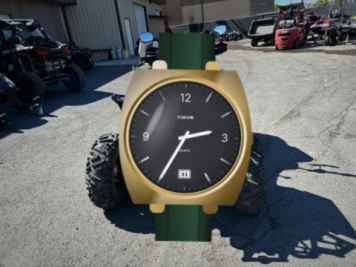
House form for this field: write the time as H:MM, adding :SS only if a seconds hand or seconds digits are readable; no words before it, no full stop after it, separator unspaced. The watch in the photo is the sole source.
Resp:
2:35
